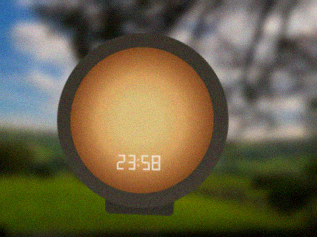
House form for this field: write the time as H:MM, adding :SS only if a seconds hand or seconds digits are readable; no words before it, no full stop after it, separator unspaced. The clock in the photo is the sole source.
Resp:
23:58
